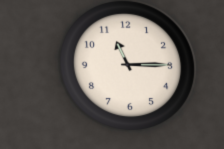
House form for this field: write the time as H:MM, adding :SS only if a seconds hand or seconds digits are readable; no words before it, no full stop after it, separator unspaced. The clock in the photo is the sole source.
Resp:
11:15
